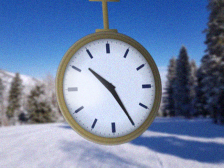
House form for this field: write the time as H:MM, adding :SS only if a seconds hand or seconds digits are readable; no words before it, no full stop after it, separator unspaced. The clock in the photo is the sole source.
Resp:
10:25
